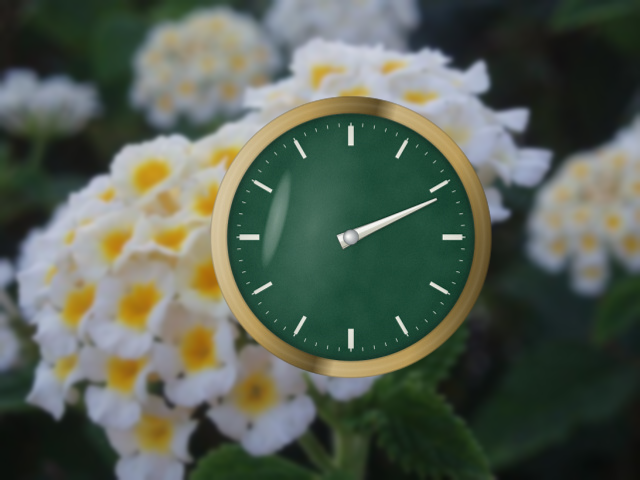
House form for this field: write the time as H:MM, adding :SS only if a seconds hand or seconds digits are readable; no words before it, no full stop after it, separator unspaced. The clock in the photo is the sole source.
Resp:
2:11
